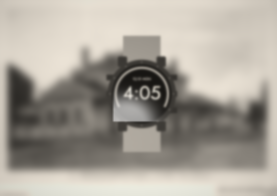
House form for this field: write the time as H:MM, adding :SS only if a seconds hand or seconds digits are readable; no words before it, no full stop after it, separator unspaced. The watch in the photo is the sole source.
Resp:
4:05
